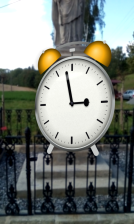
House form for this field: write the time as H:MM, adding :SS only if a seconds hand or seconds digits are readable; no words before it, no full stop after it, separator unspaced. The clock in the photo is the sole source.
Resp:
2:58
